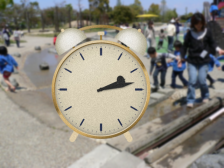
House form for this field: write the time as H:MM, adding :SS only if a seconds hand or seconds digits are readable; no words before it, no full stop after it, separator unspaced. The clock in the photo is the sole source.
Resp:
2:13
